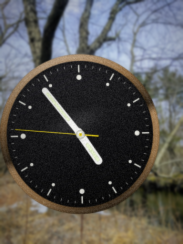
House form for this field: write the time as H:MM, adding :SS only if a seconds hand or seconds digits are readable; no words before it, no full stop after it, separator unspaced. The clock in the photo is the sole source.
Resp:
4:53:46
